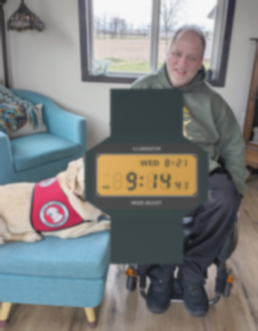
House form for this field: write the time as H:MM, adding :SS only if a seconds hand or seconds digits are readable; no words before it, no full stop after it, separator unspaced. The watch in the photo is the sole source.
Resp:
9:14
